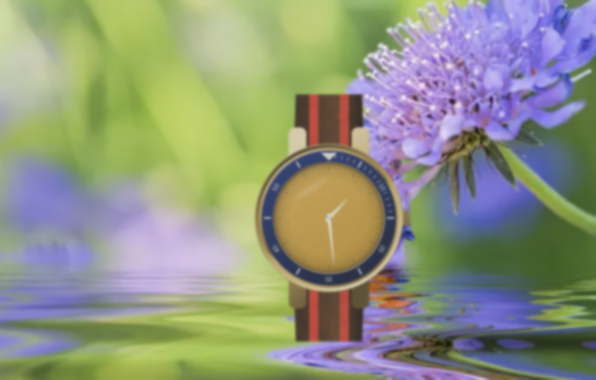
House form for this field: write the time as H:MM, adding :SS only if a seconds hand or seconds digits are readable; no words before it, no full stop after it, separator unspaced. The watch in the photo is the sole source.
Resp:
1:29
